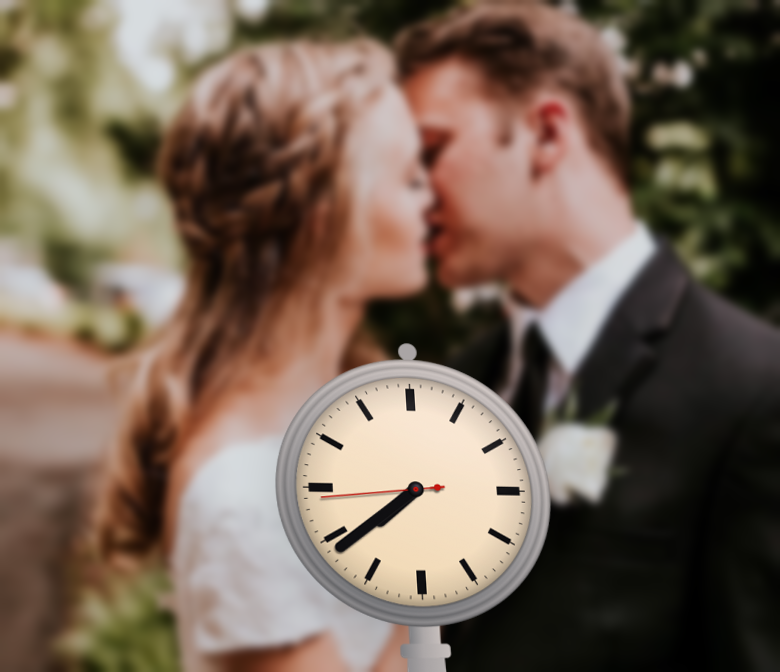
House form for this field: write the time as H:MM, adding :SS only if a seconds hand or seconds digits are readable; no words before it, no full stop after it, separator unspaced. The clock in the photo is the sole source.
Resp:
7:38:44
